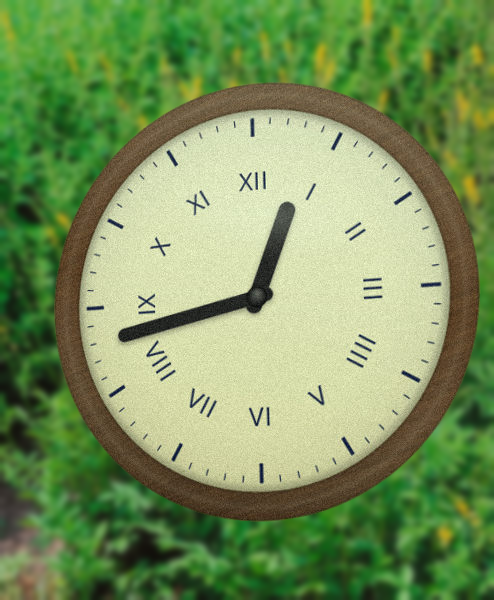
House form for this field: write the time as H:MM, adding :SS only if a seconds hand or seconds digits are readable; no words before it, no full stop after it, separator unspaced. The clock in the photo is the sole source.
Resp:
12:43
